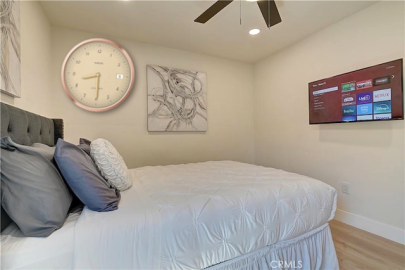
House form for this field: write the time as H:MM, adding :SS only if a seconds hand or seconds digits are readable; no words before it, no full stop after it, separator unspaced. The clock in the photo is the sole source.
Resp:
8:30
